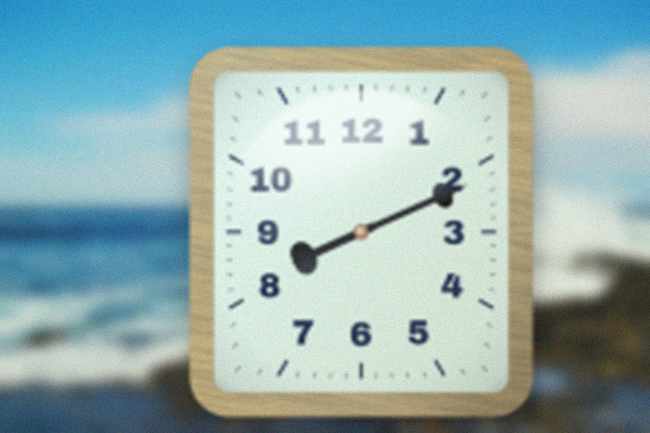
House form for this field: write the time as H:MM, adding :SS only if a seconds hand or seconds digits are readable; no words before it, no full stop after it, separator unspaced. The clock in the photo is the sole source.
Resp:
8:11
